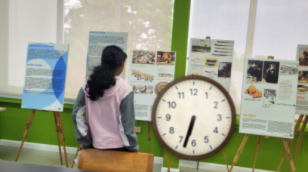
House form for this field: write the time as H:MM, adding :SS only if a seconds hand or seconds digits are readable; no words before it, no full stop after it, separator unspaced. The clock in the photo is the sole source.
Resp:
6:33
